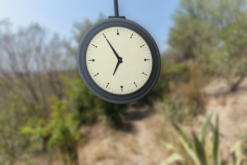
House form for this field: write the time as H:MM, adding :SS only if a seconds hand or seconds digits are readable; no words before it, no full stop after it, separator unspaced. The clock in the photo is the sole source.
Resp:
6:55
